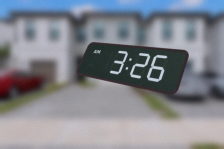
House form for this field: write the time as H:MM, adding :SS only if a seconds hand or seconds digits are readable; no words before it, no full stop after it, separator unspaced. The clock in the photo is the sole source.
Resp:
3:26
